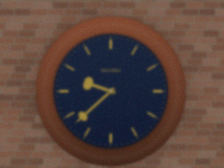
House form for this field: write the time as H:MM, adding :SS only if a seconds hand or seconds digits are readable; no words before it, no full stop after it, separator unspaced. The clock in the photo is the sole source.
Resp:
9:38
